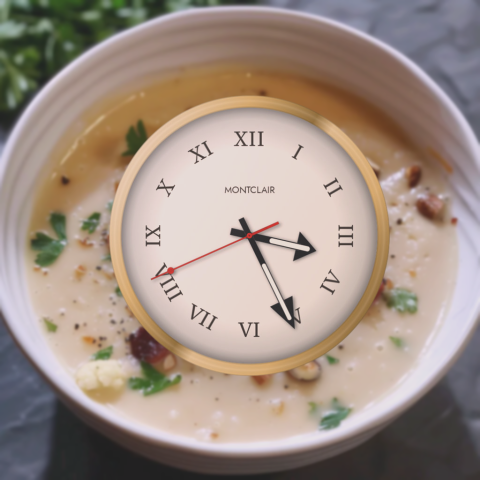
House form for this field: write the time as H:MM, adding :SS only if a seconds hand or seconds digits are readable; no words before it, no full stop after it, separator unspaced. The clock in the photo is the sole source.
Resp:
3:25:41
